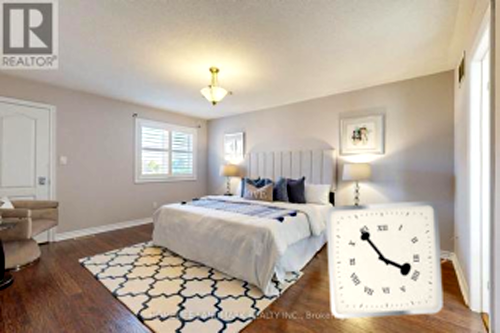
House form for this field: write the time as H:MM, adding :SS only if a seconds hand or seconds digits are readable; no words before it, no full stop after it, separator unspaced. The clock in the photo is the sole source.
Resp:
3:54
